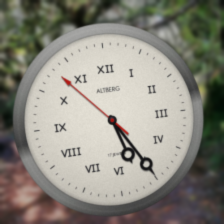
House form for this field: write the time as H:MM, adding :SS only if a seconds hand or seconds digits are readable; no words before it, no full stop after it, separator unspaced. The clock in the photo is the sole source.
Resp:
5:24:53
